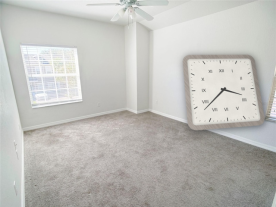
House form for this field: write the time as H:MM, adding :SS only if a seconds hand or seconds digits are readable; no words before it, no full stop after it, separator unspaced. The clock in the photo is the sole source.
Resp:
3:38
